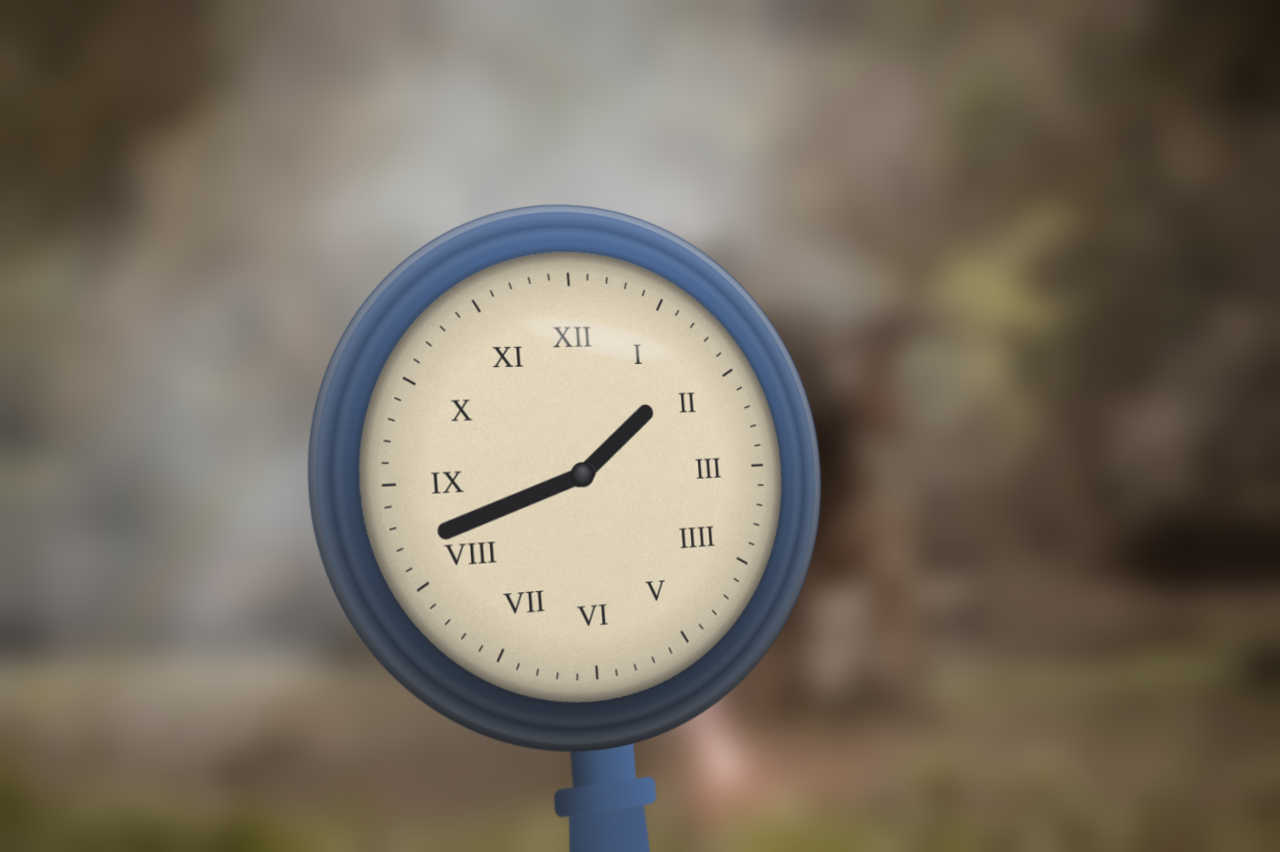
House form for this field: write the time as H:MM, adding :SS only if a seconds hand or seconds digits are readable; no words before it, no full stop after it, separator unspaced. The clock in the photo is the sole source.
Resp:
1:42
